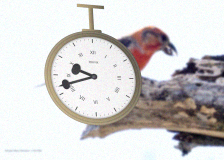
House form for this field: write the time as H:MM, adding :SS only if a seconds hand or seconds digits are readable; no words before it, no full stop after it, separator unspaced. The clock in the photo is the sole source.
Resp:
9:42
